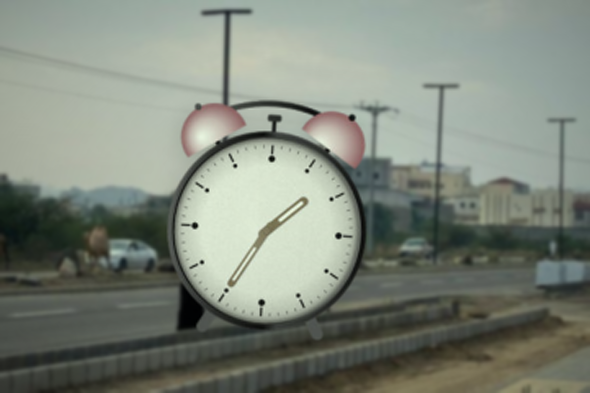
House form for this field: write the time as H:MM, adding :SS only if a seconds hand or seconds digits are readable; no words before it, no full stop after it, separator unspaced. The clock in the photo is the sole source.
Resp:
1:35
